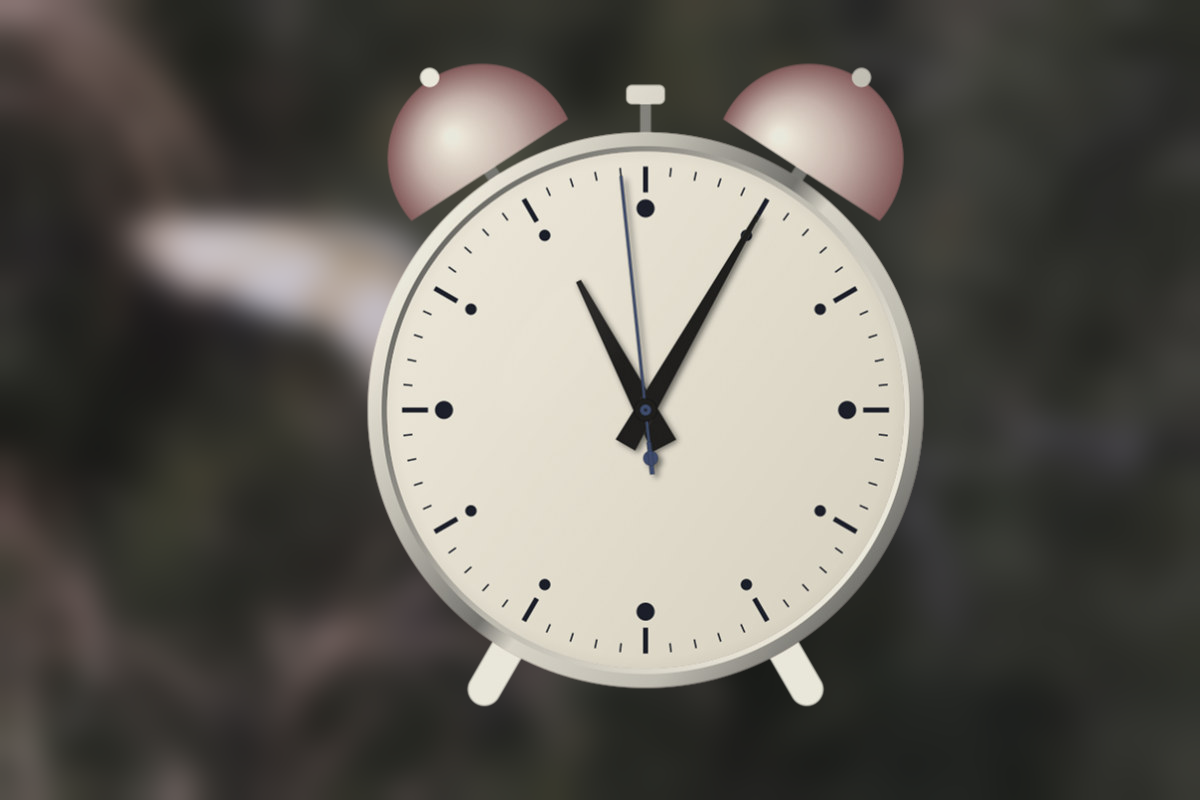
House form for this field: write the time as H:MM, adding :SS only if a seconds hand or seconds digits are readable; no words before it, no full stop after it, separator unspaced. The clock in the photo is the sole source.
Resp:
11:04:59
